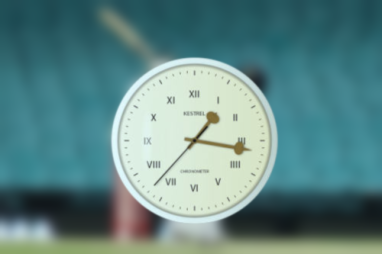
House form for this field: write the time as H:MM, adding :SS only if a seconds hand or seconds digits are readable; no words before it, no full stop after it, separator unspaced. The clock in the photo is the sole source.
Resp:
1:16:37
